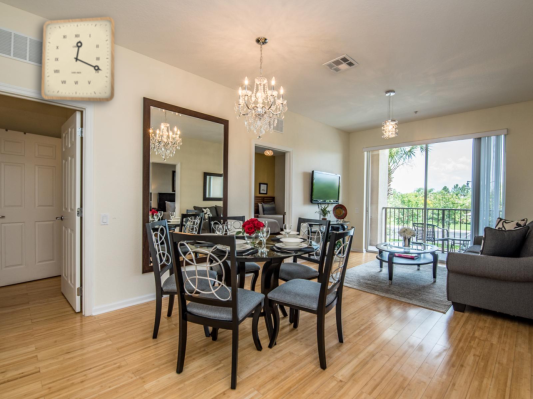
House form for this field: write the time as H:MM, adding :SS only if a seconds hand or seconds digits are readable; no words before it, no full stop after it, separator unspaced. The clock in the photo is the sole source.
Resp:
12:19
